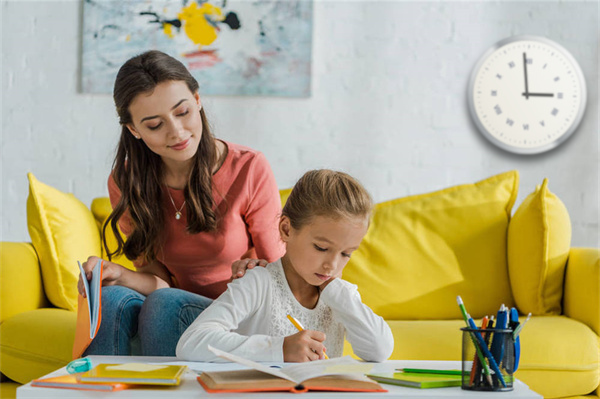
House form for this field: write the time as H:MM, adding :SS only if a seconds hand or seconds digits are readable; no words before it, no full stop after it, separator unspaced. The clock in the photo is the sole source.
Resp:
2:59
